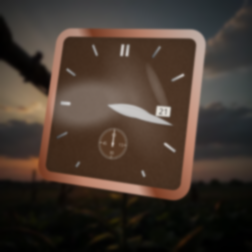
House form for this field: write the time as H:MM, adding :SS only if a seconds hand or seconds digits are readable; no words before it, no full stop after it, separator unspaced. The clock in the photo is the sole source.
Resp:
3:17
